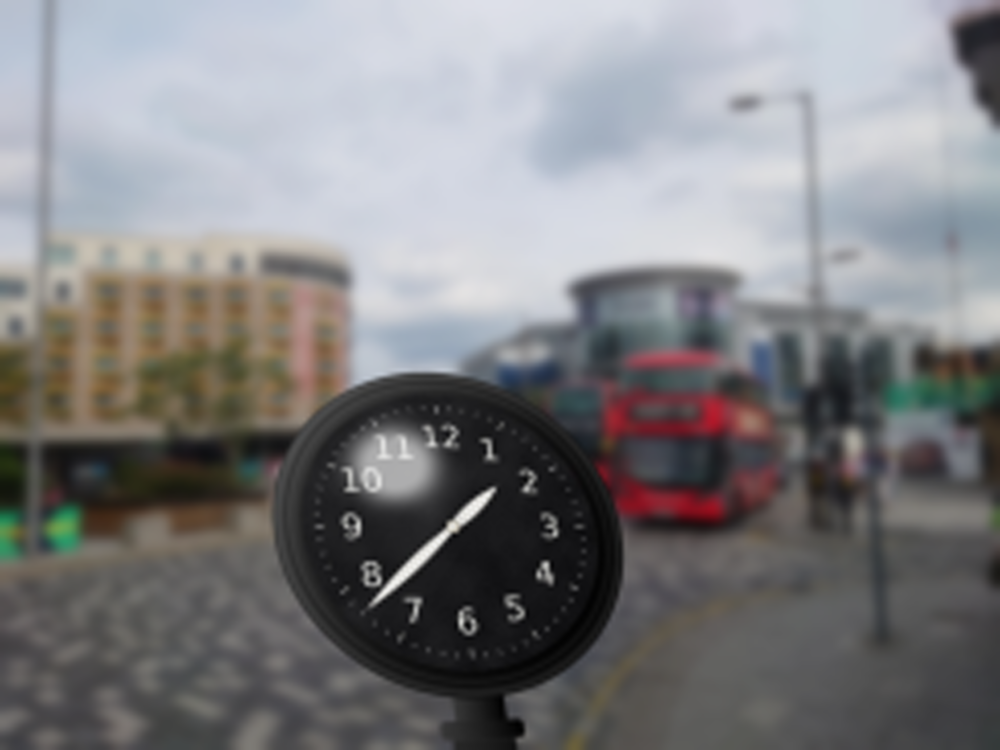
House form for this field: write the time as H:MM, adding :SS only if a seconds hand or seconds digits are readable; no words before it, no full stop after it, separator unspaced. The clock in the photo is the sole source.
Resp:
1:38
